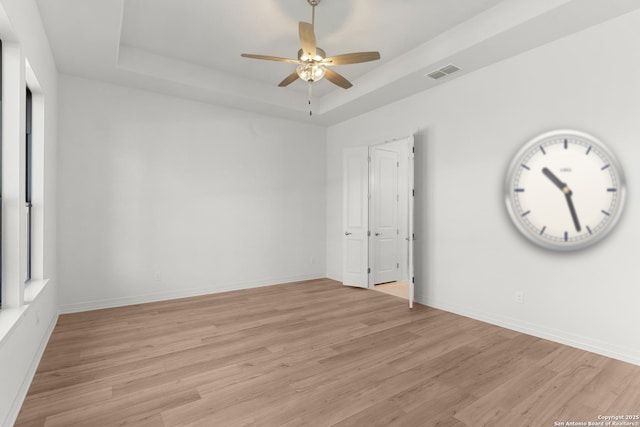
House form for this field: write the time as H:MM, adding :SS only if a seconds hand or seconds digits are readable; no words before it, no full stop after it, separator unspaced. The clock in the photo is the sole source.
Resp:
10:27
